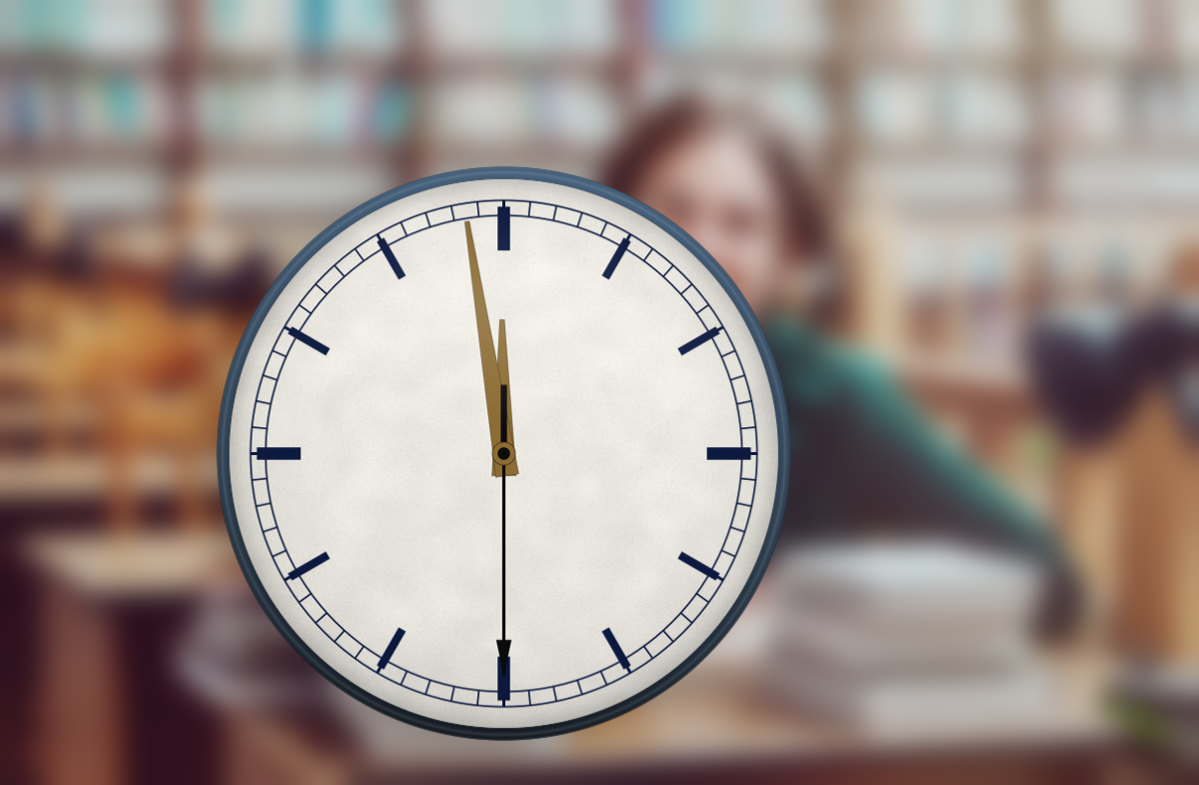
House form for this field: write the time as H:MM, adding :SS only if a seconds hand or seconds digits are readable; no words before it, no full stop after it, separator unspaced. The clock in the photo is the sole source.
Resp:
11:58:30
